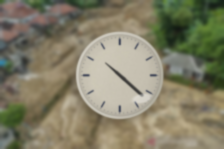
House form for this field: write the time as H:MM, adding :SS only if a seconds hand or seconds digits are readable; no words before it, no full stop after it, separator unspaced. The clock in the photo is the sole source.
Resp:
10:22
